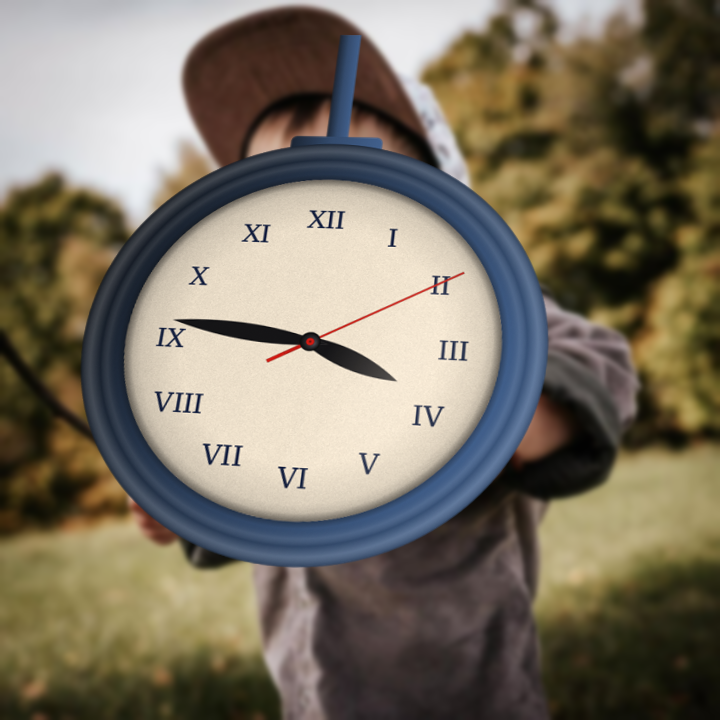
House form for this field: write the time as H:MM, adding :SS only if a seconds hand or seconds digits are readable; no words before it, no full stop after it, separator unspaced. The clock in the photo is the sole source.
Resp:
3:46:10
